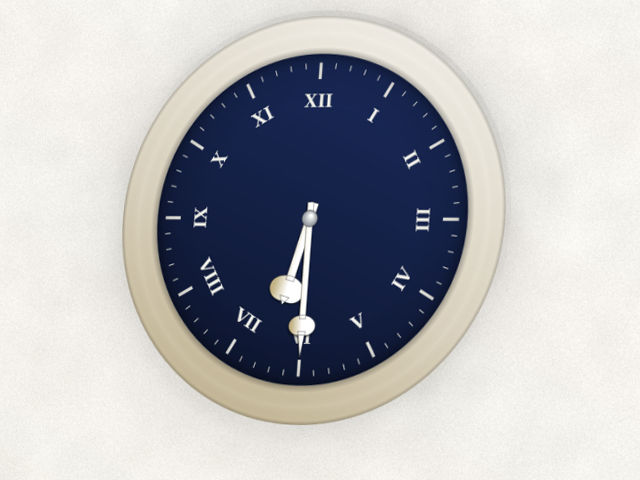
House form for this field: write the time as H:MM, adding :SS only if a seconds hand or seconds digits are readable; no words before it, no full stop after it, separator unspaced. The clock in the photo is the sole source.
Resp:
6:30
